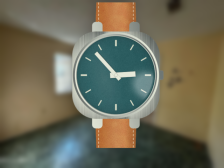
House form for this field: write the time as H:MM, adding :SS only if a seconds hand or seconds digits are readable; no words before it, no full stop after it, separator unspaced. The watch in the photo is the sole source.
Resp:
2:53
